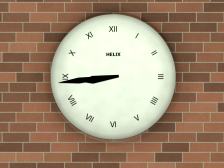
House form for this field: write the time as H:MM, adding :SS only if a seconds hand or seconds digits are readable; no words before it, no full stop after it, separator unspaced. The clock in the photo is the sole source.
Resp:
8:44
